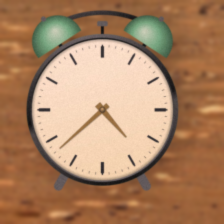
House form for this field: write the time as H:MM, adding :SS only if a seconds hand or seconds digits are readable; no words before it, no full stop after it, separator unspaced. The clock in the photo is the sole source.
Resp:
4:38
